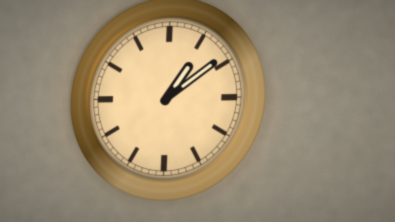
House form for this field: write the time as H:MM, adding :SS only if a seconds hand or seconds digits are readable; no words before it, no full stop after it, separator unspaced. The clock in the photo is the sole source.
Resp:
1:09
